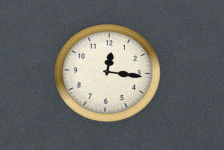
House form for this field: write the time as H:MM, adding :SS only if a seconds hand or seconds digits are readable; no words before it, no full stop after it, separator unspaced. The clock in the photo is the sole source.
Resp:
12:16
